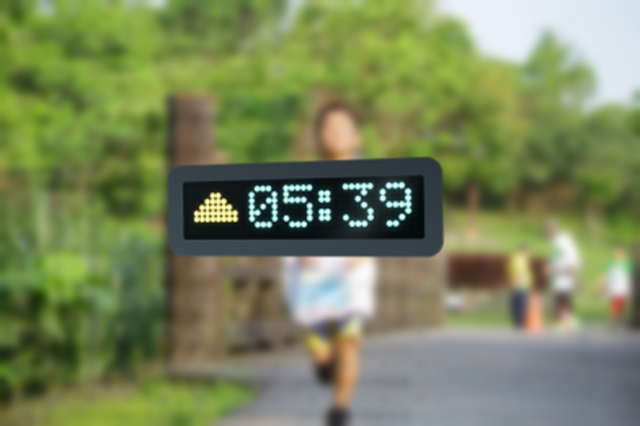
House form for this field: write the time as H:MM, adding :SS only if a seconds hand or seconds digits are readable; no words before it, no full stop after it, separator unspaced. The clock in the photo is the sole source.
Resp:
5:39
